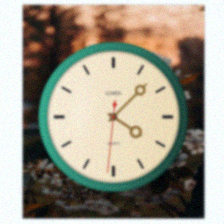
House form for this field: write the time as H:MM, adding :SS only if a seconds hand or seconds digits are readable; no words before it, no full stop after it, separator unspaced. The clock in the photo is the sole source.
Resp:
4:07:31
